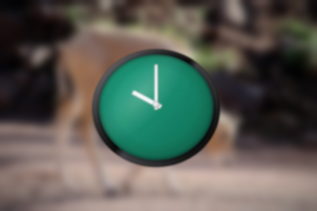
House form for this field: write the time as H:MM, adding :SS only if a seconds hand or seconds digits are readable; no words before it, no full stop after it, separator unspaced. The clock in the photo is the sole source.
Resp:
10:00
